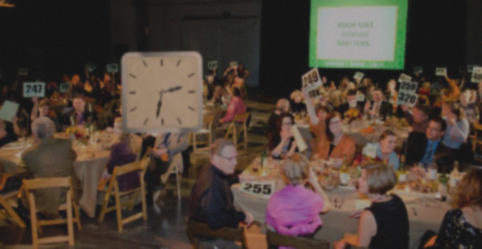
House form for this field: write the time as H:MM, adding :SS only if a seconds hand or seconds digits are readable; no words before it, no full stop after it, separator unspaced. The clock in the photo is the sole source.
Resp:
2:32
